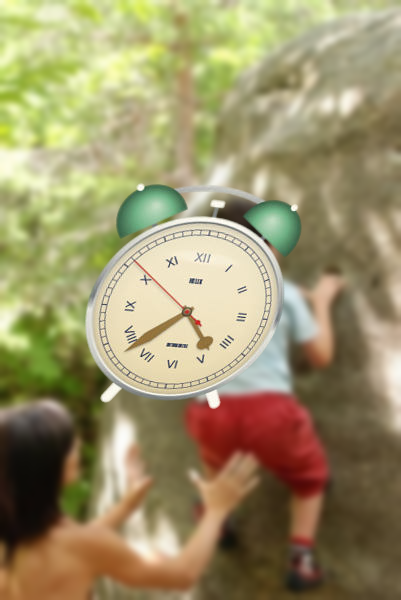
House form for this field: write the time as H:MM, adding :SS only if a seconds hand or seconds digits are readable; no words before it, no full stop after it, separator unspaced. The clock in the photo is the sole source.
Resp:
4:37:51
